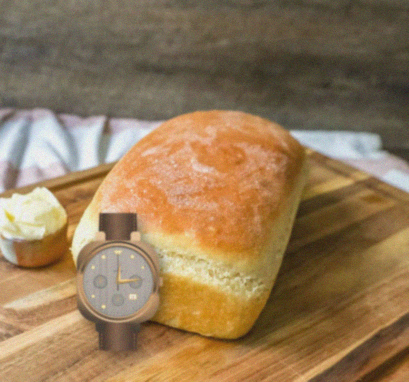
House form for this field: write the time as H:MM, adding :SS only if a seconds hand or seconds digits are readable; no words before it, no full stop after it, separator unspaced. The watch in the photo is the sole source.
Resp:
12:14
